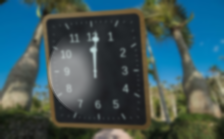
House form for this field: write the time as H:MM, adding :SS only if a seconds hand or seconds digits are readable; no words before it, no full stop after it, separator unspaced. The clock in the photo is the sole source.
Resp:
12:01
